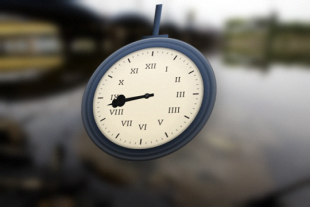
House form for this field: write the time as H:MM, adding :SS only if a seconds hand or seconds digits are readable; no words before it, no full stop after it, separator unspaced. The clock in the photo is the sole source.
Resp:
8:43
